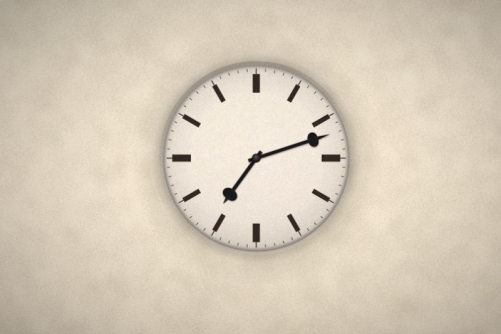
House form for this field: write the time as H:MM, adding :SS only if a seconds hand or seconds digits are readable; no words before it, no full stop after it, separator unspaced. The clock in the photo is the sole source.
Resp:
7:12
